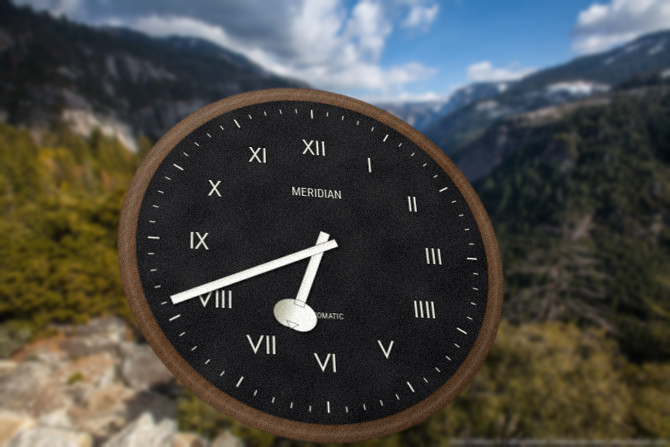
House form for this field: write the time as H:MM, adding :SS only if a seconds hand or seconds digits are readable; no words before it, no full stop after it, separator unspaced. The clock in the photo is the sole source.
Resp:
6:41
